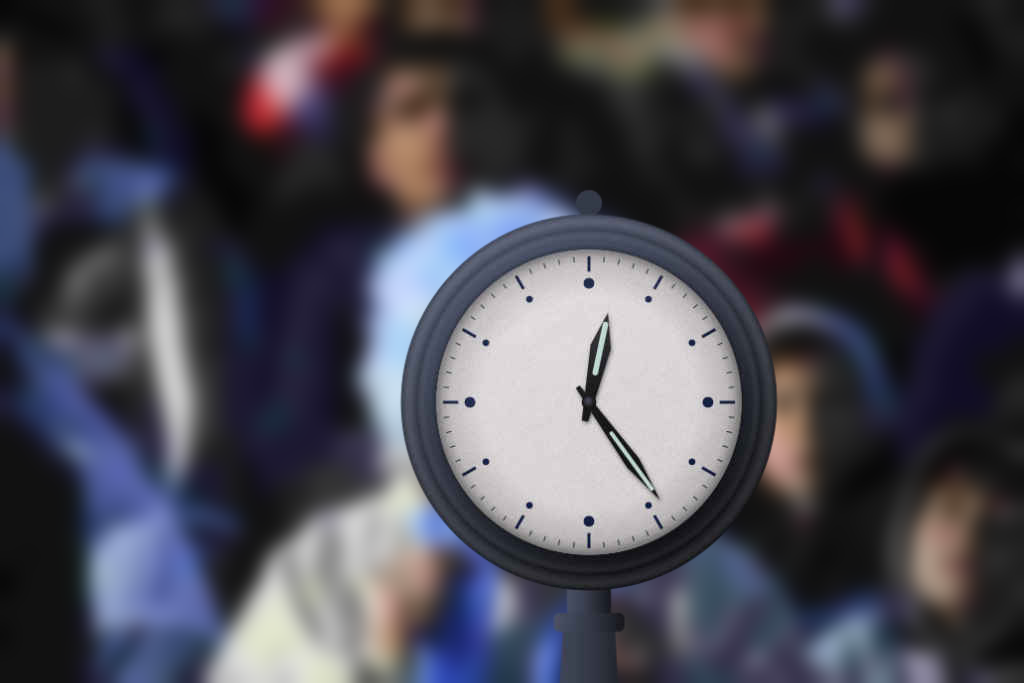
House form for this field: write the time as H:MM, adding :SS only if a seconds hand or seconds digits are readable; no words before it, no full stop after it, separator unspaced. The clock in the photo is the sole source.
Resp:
12:24
